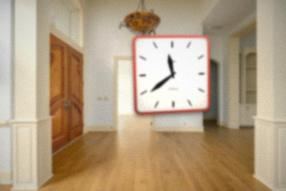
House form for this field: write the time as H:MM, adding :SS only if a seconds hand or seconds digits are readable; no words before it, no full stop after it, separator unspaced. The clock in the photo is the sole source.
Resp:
11:39
